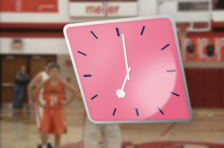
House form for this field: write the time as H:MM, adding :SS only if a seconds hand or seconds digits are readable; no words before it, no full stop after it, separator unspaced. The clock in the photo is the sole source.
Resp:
7:01
